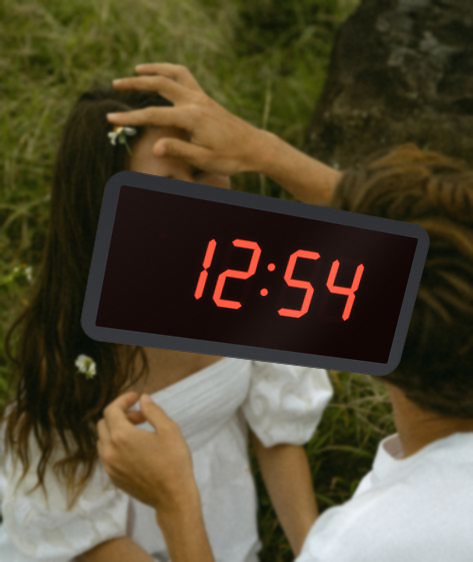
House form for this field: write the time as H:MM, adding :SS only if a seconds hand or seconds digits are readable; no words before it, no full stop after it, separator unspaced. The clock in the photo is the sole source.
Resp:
12:54
